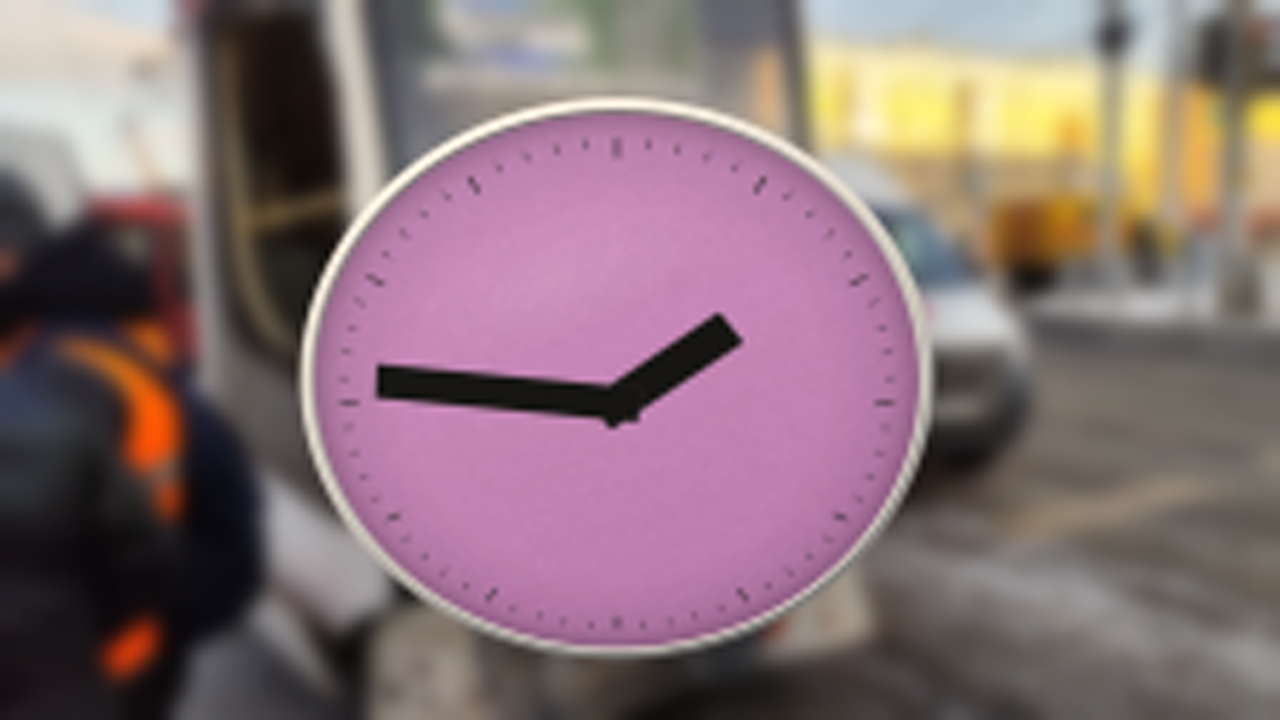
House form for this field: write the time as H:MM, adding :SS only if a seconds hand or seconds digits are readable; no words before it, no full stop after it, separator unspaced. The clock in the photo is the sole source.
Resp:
1:46
